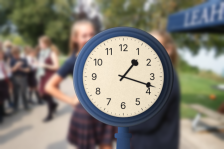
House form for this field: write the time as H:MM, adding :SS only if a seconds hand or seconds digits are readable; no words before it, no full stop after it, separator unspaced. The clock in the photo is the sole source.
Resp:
1:18
